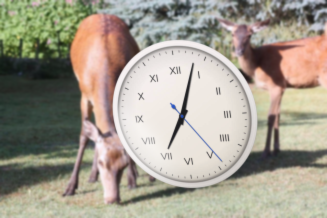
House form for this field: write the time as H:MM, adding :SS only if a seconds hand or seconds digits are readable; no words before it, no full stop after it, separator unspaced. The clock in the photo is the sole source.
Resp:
7:03:24
